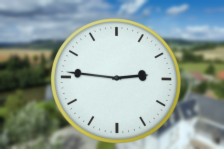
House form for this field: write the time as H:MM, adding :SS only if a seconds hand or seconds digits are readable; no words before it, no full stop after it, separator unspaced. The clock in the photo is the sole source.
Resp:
2:46
